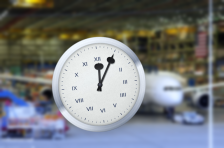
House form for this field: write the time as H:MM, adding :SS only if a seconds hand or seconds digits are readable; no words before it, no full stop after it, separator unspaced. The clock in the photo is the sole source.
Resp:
12:05
